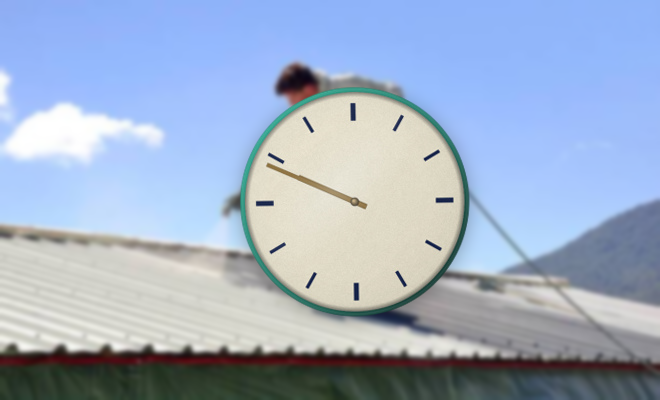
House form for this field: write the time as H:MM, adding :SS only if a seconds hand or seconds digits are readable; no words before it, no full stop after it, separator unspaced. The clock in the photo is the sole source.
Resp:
9:49
